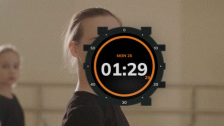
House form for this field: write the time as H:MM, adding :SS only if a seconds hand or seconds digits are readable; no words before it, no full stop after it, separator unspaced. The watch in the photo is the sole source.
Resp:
1:29
